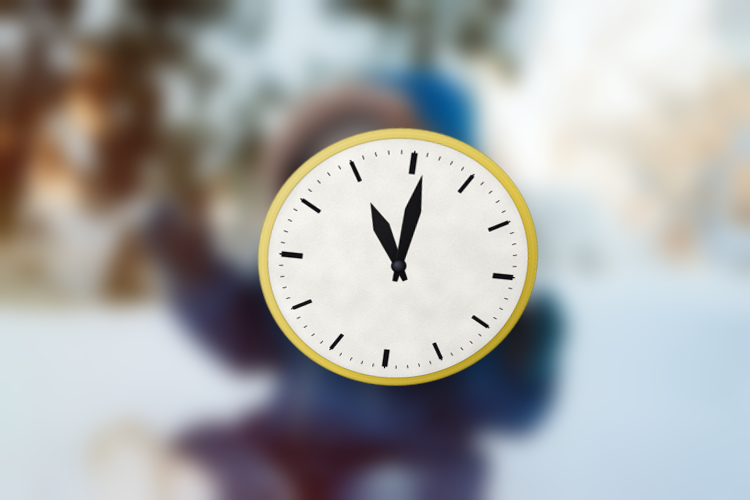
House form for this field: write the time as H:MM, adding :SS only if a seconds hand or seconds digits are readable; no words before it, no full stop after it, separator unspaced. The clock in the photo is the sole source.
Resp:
11:01
